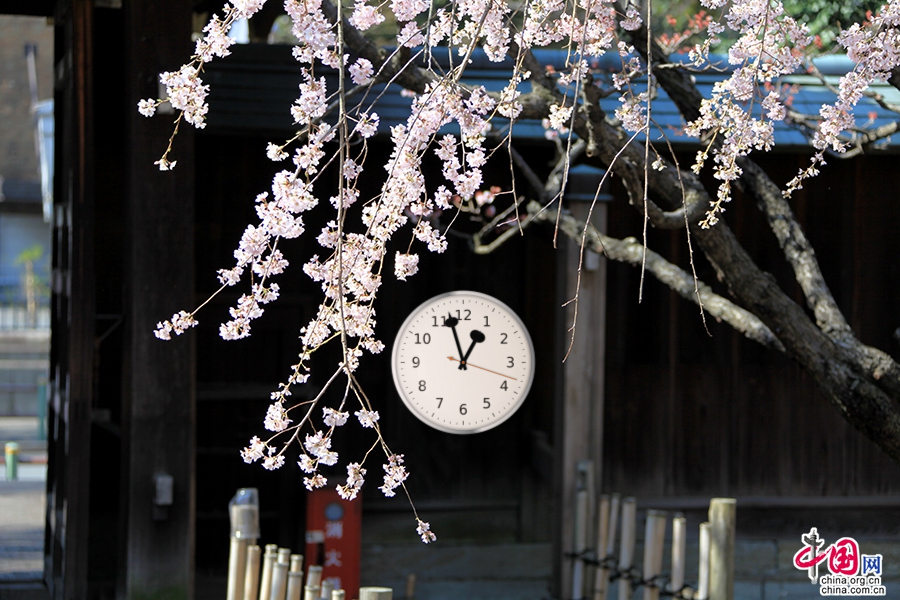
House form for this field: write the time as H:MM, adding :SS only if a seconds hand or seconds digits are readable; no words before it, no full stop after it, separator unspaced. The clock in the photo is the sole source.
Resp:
12:57:18
